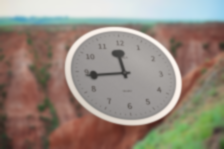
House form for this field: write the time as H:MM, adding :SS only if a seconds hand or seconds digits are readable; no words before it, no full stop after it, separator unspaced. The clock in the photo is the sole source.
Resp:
11:44
